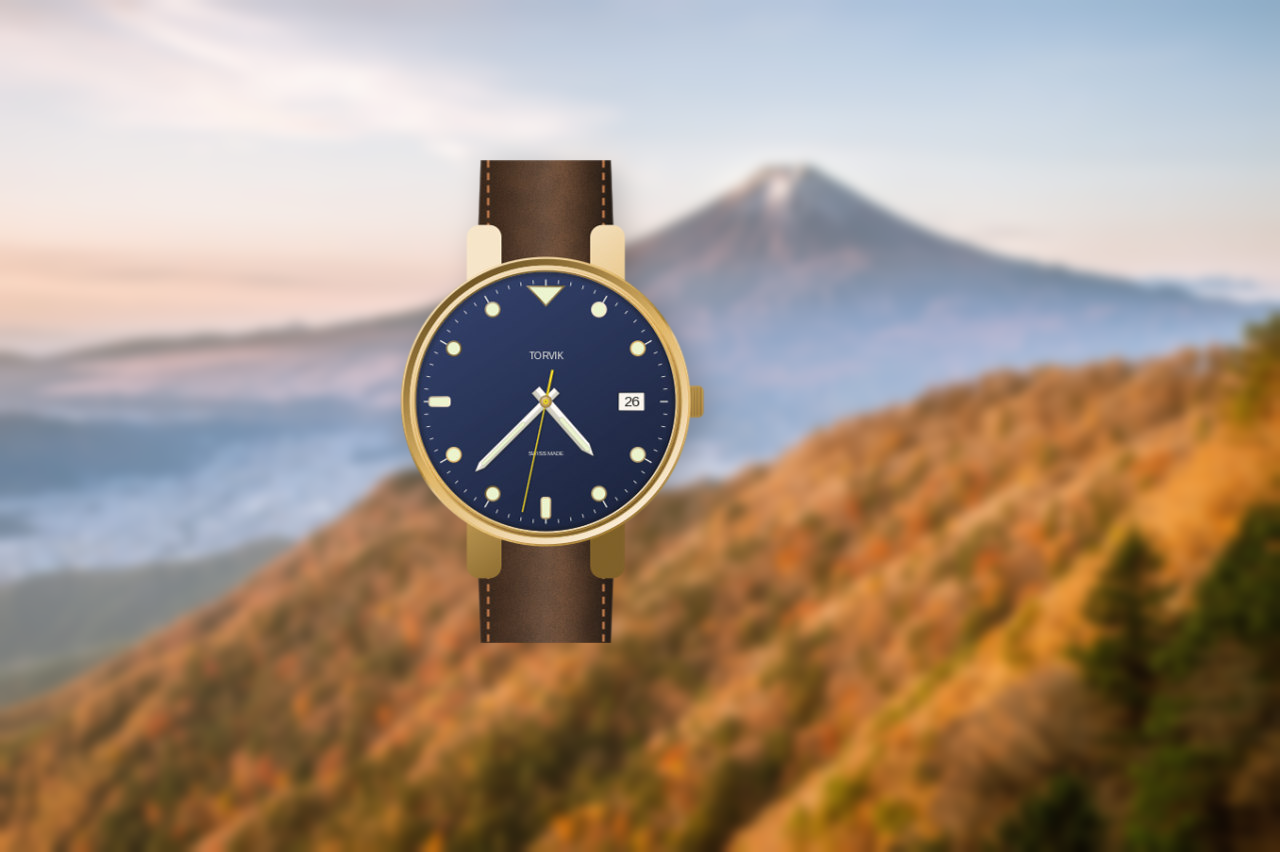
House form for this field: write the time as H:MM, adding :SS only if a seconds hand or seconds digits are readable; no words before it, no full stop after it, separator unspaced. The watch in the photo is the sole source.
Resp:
4:37:32
